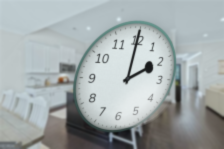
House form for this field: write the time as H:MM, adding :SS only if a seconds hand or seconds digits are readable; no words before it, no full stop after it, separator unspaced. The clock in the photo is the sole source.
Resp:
2:00
